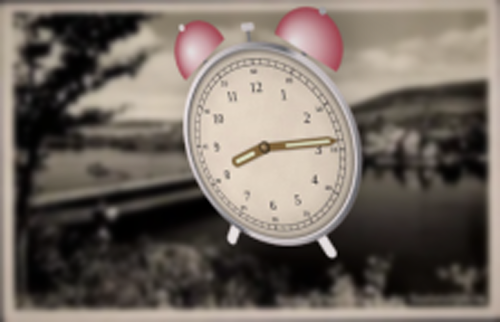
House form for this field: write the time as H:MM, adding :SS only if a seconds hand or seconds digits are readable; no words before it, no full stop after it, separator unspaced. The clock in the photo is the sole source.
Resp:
8:14
